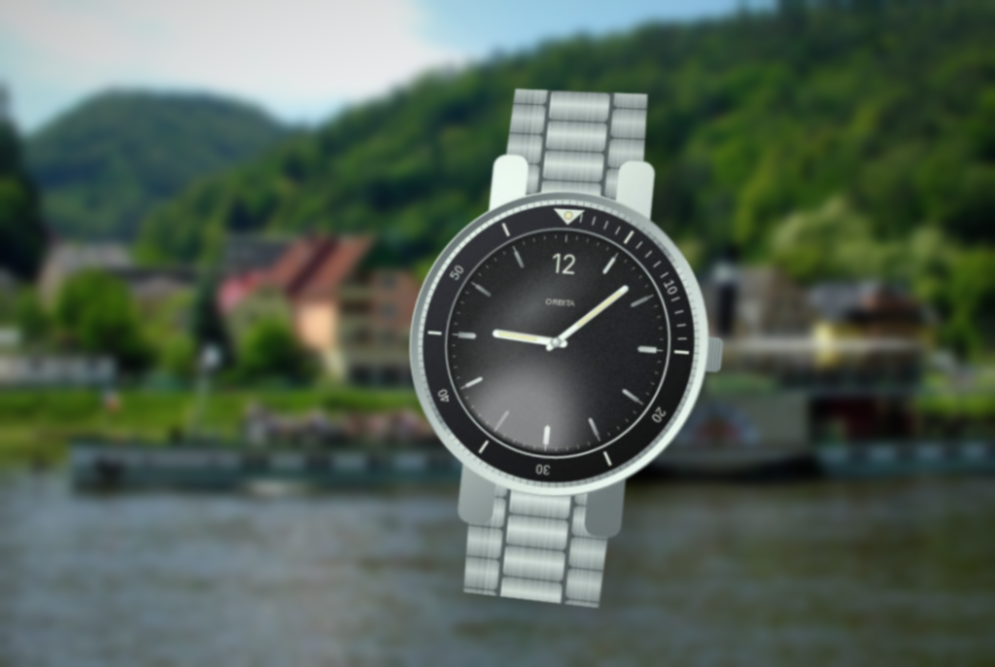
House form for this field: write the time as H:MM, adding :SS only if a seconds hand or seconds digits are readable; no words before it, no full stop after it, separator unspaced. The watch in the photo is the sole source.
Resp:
9:08
